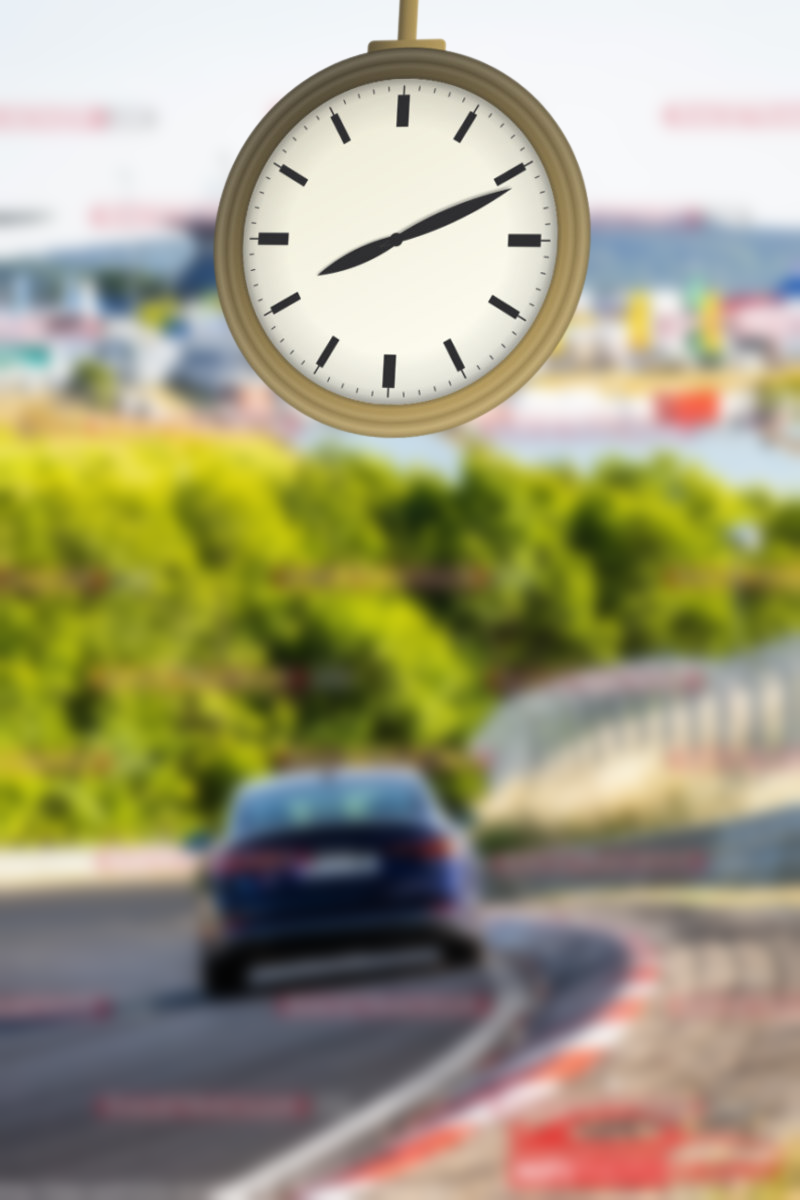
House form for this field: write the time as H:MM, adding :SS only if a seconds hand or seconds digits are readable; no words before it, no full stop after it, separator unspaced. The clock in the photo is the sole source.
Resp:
8:11
